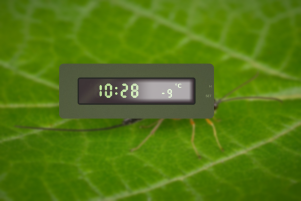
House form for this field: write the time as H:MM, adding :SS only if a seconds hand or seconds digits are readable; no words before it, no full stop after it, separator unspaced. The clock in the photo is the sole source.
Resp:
10:28
